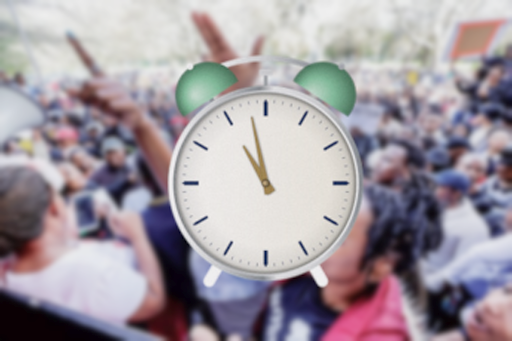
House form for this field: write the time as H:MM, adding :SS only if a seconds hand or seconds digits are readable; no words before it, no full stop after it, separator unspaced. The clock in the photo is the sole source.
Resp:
10:58
